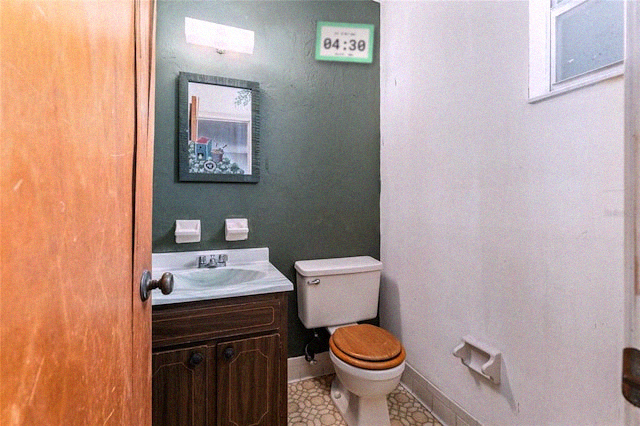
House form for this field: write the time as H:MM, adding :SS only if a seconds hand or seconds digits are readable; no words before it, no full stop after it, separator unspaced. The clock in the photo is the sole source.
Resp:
4:30
